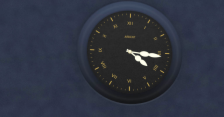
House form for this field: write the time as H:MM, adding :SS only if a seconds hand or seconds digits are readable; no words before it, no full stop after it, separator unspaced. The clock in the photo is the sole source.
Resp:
4:16
